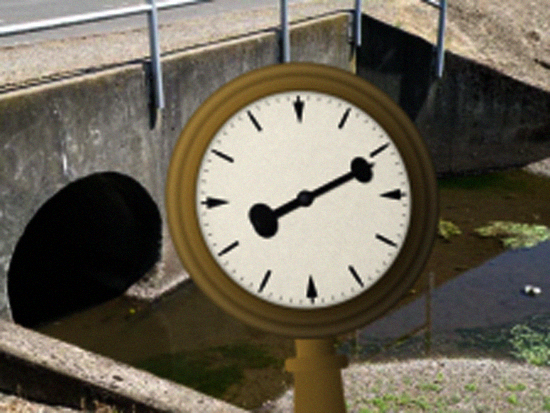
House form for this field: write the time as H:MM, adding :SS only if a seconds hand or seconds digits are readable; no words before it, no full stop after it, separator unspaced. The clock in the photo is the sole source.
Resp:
8:11
